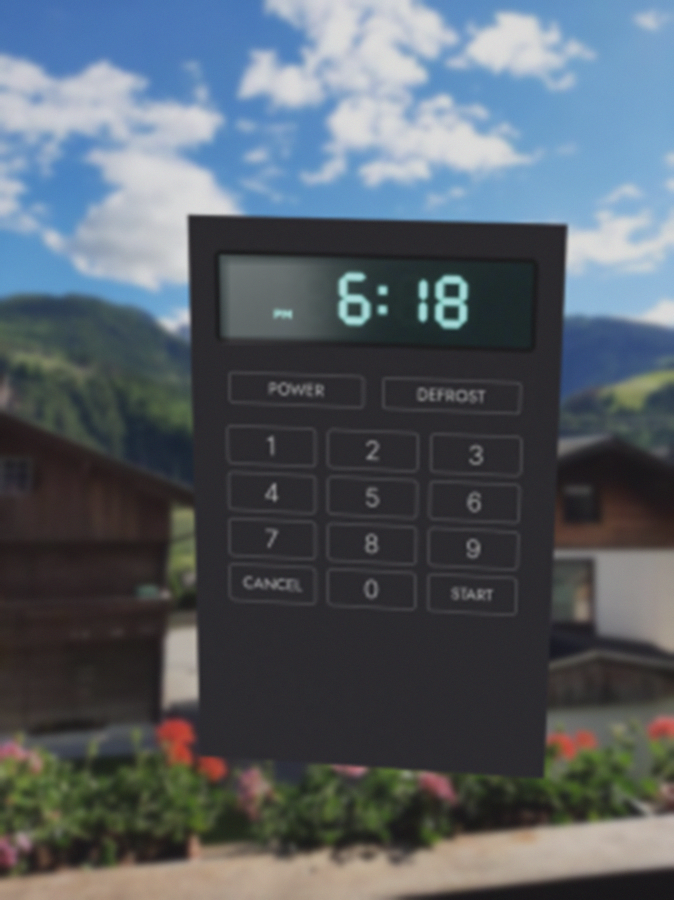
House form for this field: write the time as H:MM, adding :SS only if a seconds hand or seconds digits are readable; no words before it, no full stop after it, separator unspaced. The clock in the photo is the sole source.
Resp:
6:18
